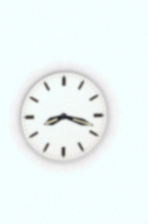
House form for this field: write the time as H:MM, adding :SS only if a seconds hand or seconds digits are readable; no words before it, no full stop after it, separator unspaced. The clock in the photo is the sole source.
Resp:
8:18
